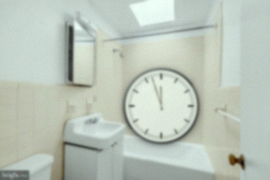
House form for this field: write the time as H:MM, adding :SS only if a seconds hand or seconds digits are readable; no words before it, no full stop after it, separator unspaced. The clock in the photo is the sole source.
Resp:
11:57
